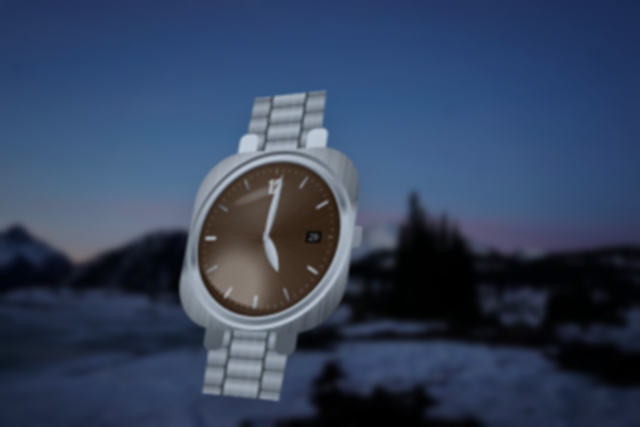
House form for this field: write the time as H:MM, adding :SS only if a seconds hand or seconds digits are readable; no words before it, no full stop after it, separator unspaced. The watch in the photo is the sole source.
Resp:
5:01
